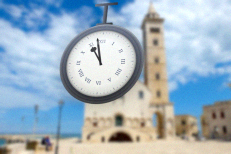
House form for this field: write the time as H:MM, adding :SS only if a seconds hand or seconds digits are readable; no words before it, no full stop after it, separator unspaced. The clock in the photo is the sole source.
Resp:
10:58
